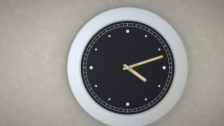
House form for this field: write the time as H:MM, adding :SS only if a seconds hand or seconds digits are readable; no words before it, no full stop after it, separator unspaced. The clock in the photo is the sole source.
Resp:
4:12
